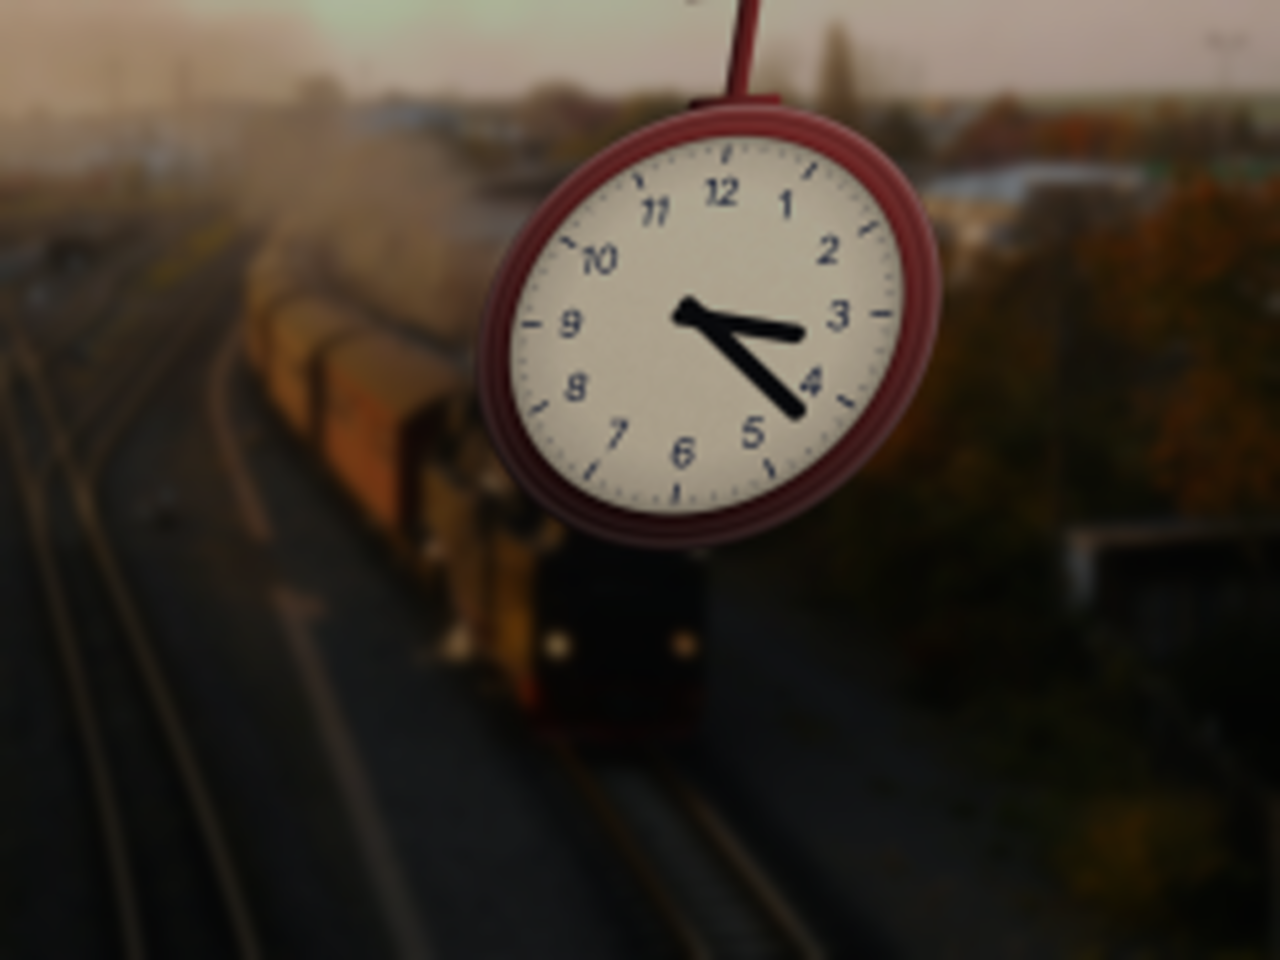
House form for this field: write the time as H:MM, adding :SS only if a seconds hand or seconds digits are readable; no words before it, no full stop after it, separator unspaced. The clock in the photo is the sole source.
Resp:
3:22
